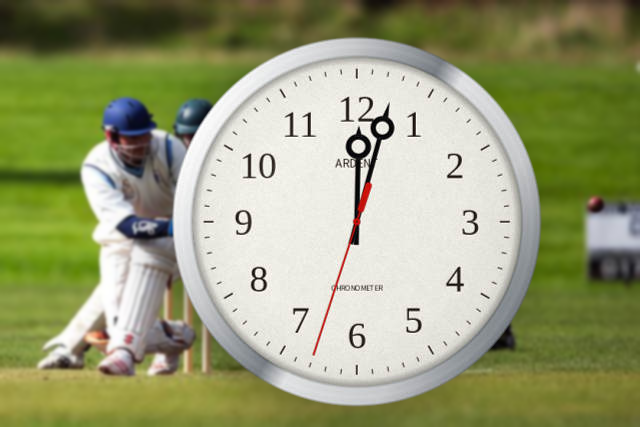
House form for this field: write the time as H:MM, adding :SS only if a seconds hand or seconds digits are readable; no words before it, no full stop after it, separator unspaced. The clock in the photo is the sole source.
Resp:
12:02:33
